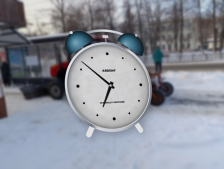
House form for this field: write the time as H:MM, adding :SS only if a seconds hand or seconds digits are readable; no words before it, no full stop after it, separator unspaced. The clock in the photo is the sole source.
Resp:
6:52
